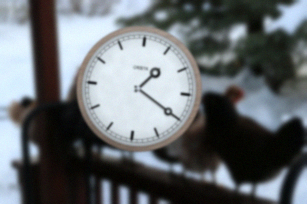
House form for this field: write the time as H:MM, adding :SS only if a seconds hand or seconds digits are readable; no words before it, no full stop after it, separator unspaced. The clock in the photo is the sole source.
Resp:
1:20
